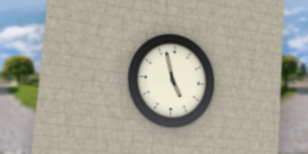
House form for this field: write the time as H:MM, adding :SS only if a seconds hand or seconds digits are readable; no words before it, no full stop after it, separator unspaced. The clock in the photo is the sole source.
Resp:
4:57
